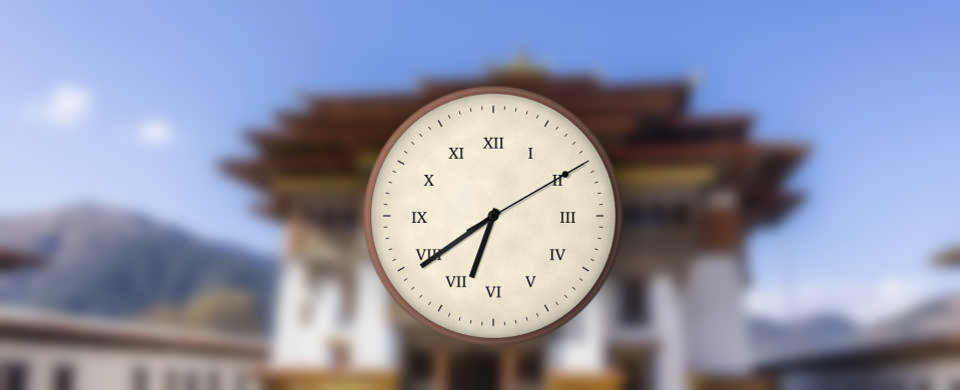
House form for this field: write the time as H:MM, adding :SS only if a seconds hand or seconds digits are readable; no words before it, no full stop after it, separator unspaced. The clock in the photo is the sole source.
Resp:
6:39:10
